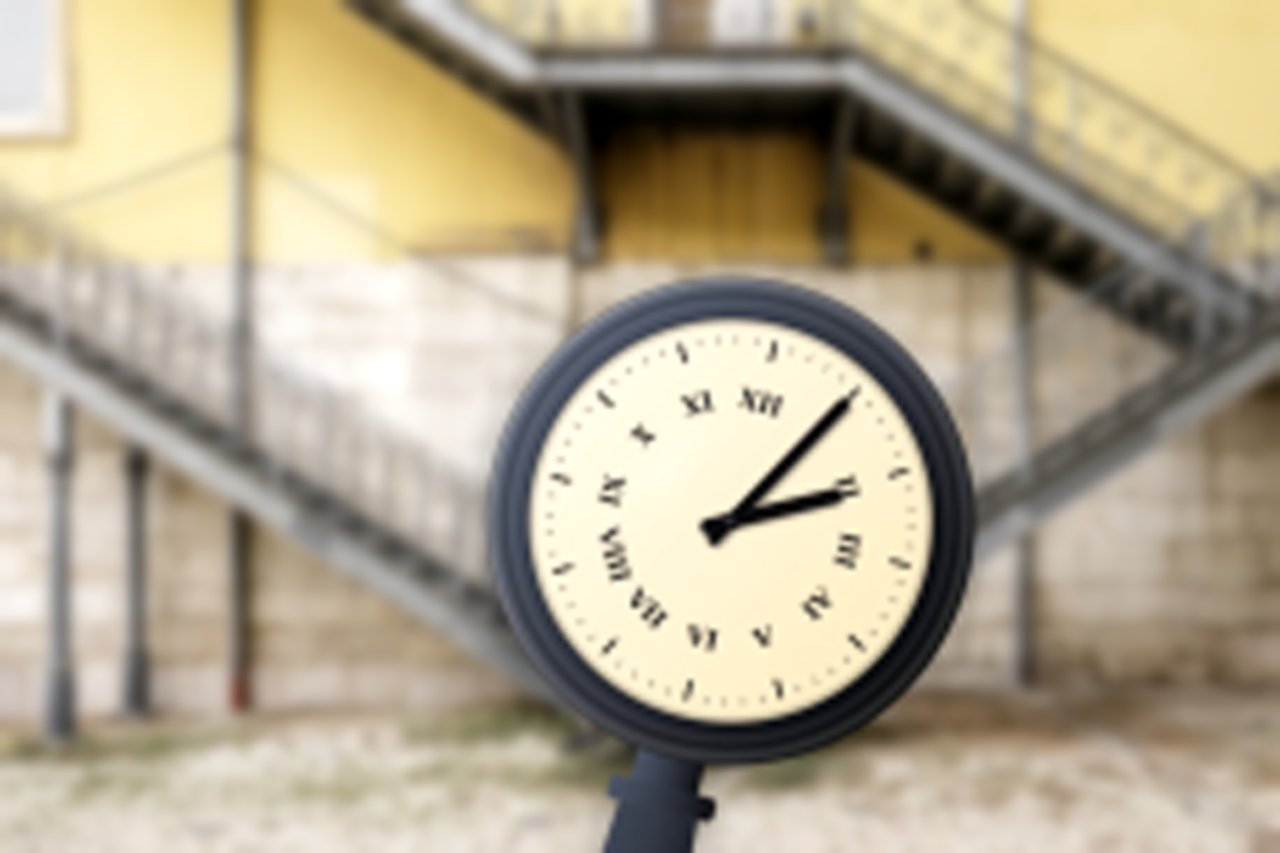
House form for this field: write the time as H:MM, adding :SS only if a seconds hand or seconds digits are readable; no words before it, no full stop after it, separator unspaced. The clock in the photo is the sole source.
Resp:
2:05
